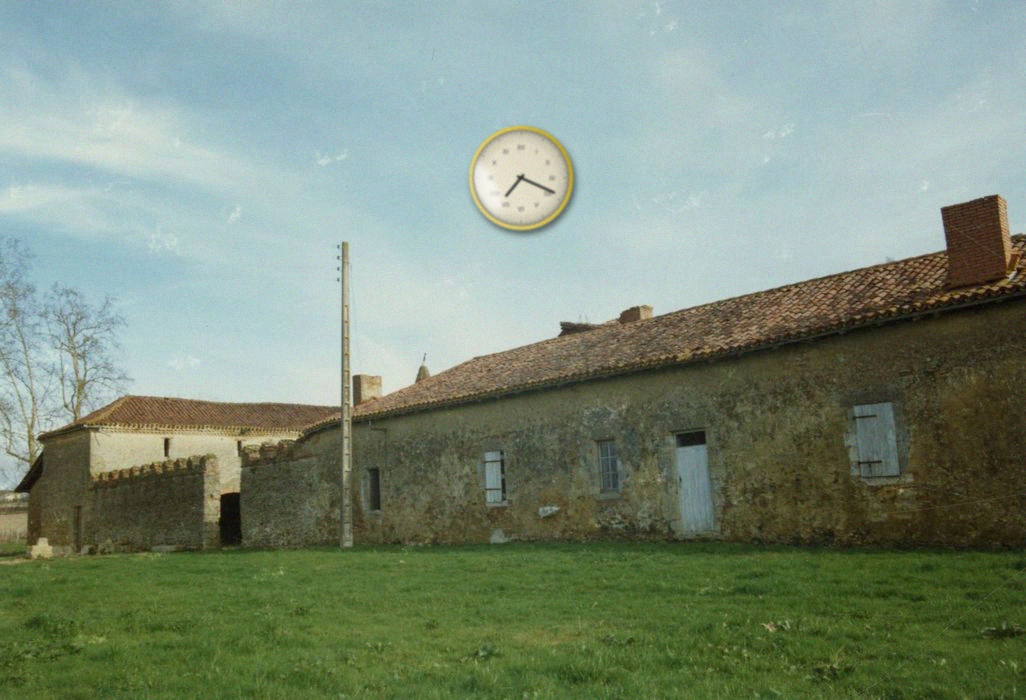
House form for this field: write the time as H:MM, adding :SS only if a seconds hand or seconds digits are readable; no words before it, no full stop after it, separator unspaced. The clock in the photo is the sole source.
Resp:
7:19
